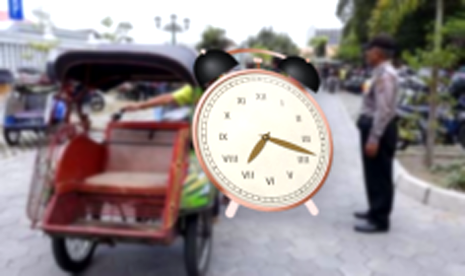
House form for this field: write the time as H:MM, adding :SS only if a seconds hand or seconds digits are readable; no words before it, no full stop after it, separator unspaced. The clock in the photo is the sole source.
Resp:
7:18
